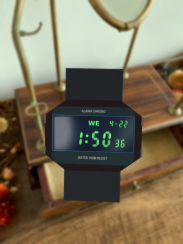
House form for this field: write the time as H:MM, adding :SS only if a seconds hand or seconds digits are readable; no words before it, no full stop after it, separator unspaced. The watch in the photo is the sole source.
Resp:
1:50
